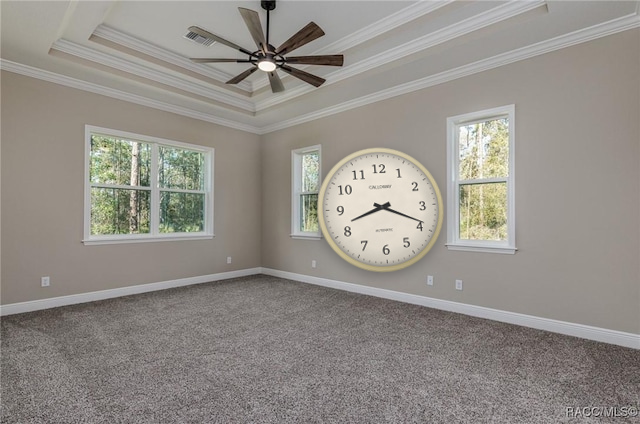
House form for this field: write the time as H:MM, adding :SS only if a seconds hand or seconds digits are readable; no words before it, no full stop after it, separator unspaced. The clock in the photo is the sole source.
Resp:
8:19
